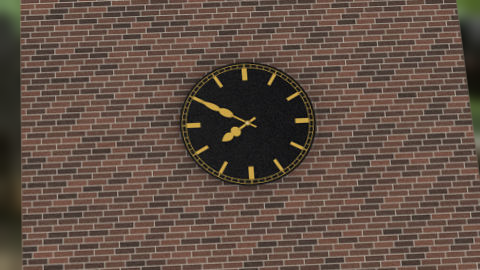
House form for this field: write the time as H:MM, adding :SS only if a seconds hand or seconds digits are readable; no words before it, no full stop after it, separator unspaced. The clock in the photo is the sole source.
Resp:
7:50
